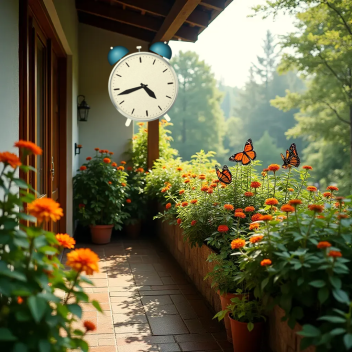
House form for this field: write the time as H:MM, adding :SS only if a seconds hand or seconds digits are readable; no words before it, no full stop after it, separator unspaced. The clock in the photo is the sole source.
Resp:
4:43
